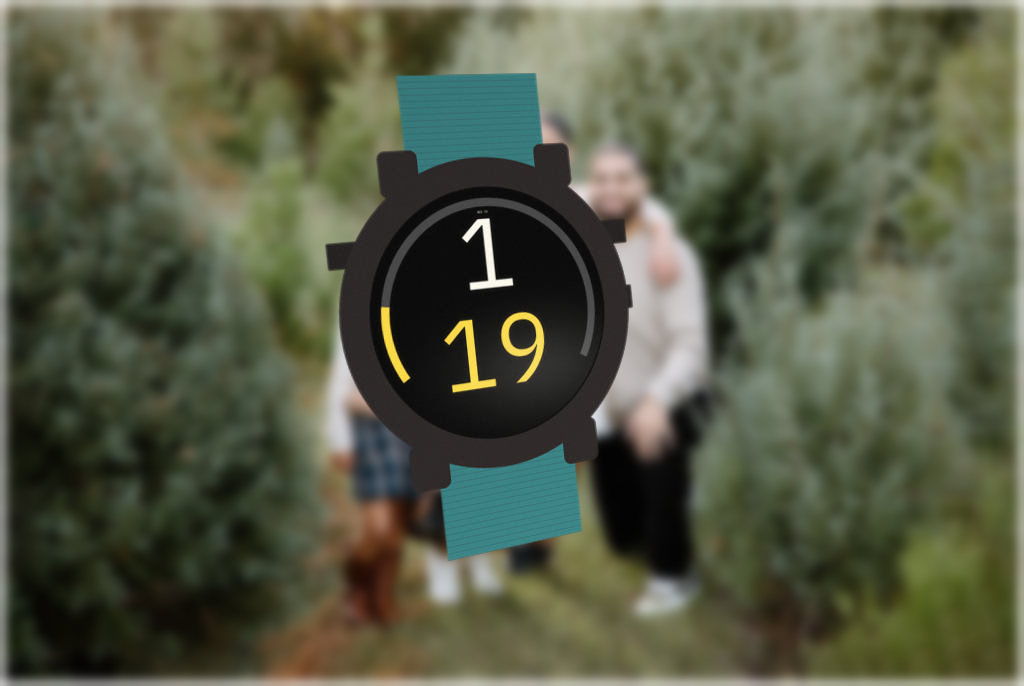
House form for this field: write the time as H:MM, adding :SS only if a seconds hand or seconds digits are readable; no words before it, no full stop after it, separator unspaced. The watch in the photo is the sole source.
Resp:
1:19
